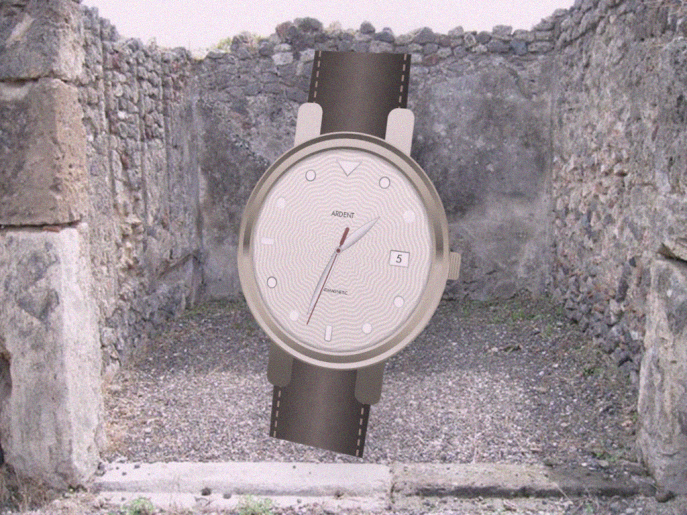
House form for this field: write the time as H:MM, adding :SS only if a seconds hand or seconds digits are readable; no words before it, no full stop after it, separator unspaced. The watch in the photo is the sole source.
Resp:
1:33:33
